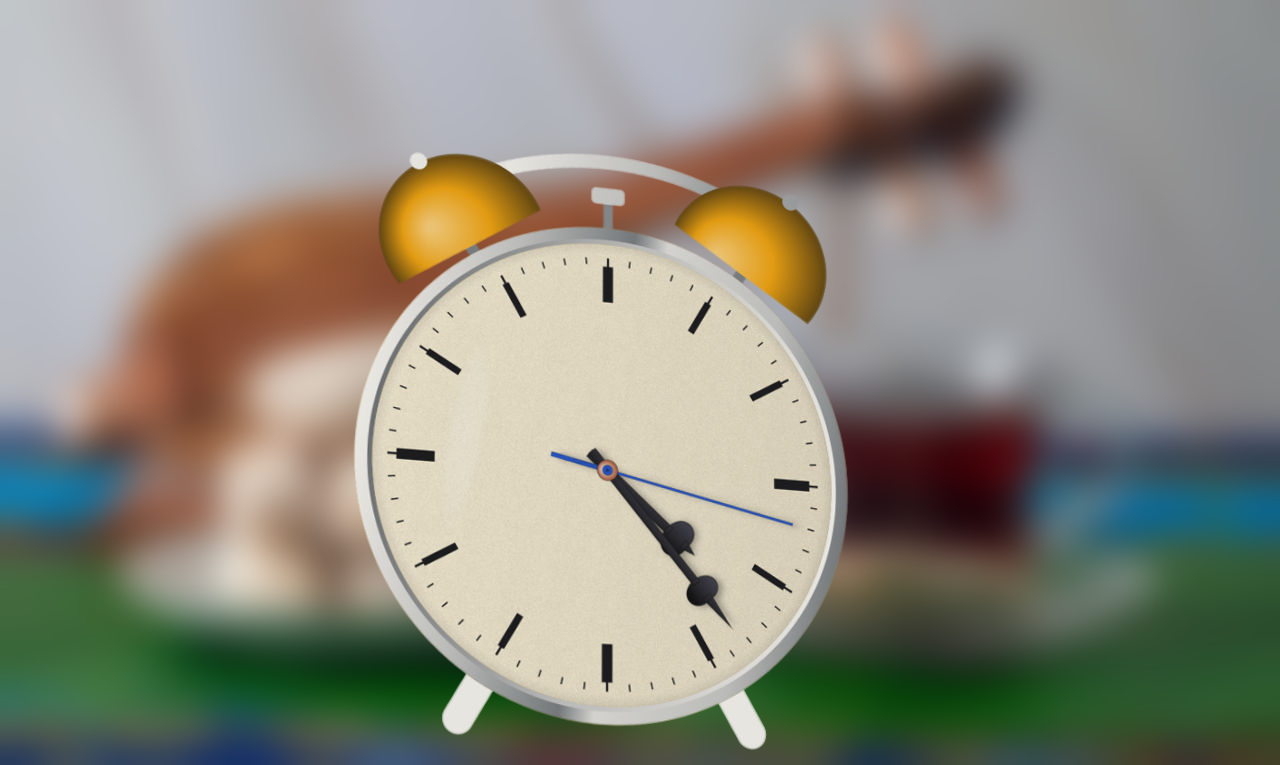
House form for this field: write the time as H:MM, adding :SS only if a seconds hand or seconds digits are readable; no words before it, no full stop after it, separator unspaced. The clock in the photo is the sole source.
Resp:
4:23:17
